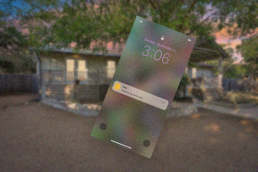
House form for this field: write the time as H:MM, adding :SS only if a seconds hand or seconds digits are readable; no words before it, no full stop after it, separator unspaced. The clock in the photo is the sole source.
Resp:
3:06
